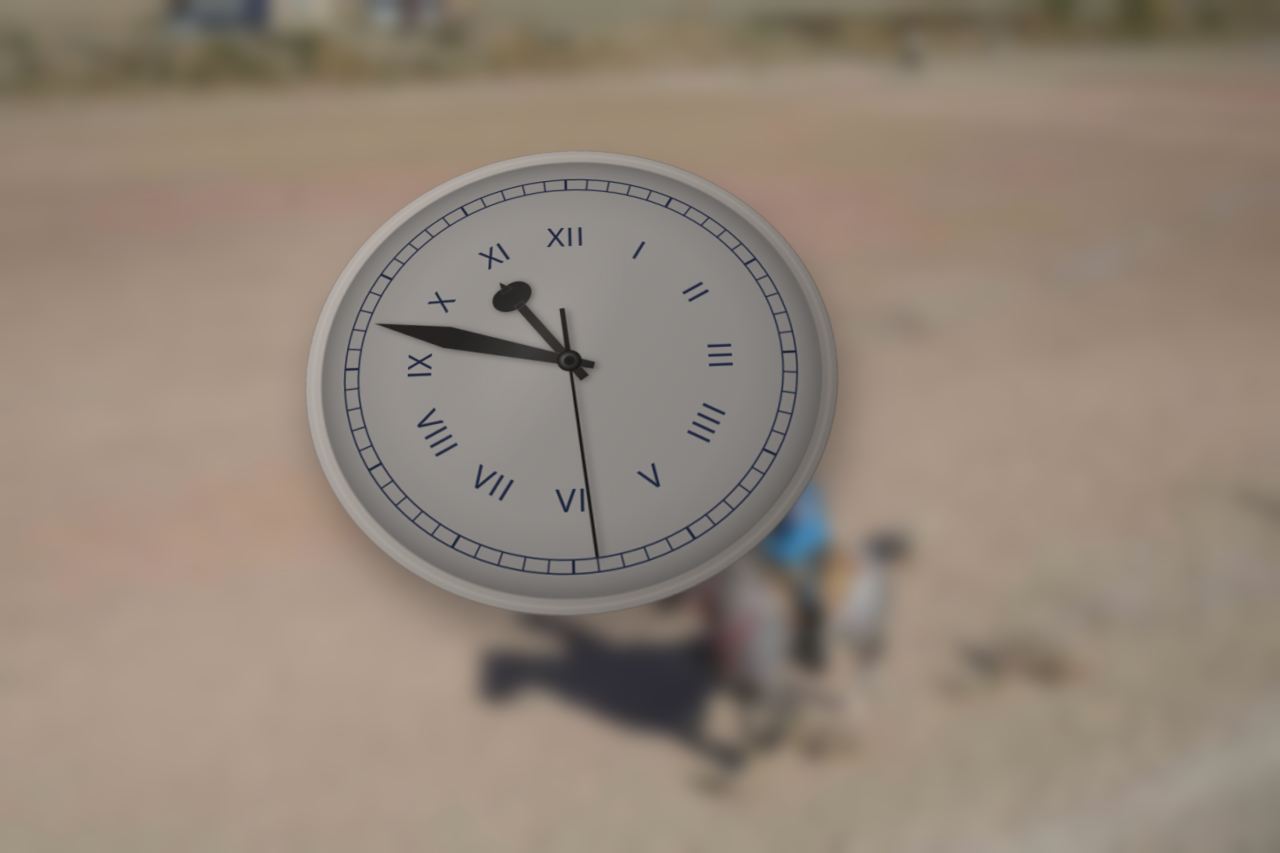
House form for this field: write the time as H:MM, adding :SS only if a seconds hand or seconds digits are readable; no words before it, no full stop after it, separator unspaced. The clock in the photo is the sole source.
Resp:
10:47:29
